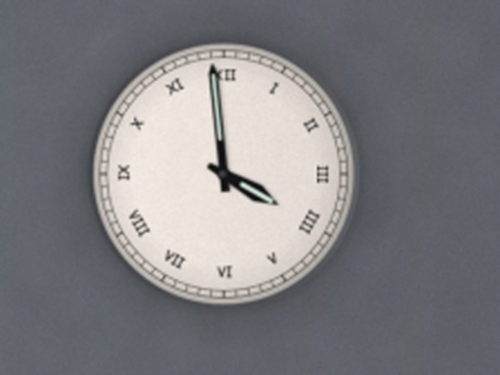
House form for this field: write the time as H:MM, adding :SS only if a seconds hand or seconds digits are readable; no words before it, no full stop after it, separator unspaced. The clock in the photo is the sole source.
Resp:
3:59
